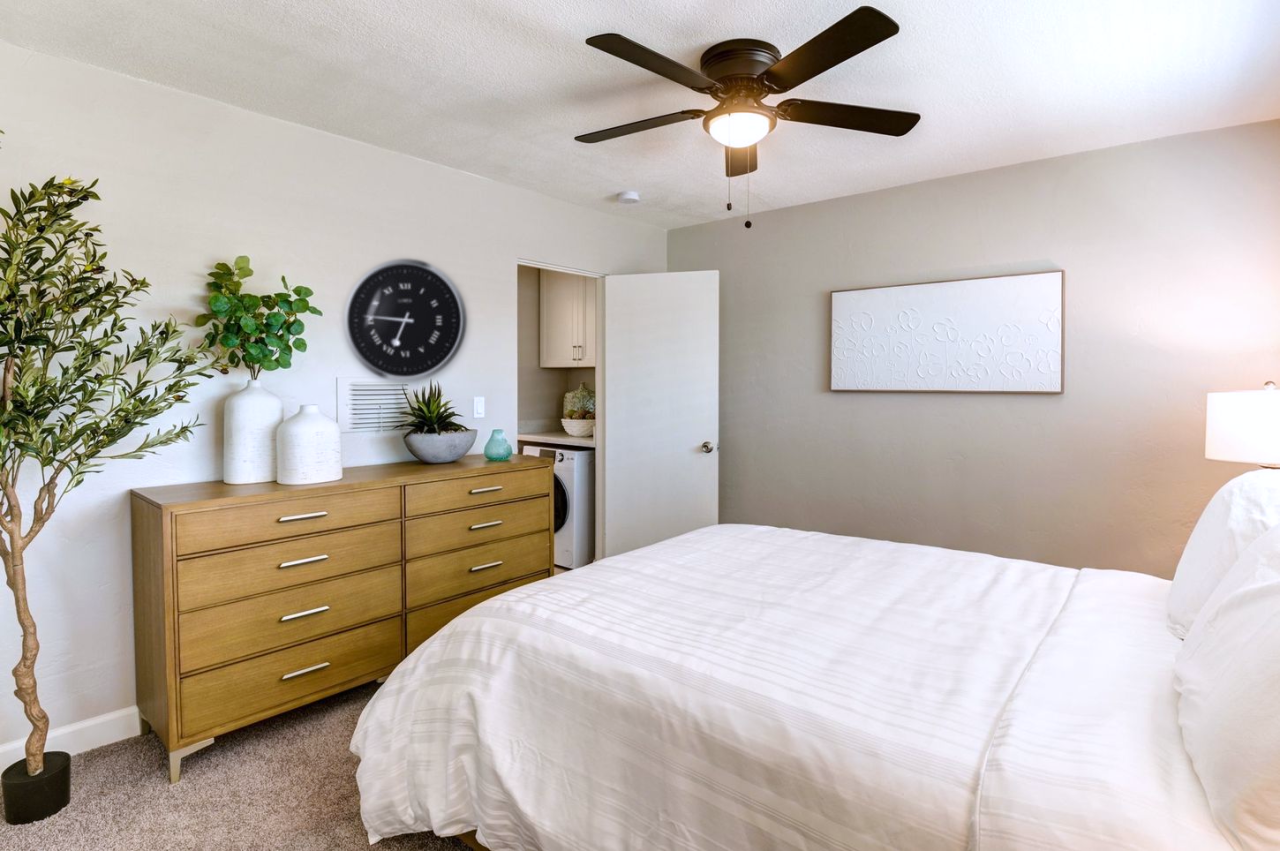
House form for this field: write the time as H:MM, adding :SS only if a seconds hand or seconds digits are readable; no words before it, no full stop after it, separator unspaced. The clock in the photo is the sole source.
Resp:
6:46
